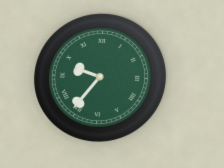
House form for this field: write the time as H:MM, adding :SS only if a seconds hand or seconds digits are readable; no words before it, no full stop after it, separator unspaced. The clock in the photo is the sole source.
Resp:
9:36
